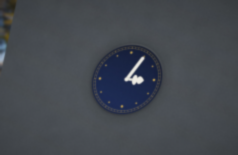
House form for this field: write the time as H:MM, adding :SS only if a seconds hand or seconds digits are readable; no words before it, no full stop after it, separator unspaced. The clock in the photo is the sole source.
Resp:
3:05
